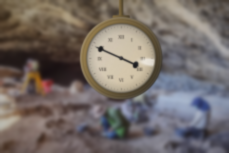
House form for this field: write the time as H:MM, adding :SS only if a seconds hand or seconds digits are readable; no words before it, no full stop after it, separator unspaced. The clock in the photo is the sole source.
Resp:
3:49
